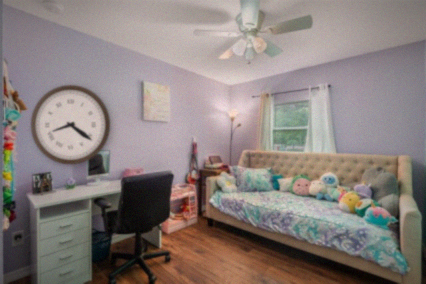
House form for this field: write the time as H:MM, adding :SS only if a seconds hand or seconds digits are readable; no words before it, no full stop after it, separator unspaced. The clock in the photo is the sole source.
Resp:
8:21
